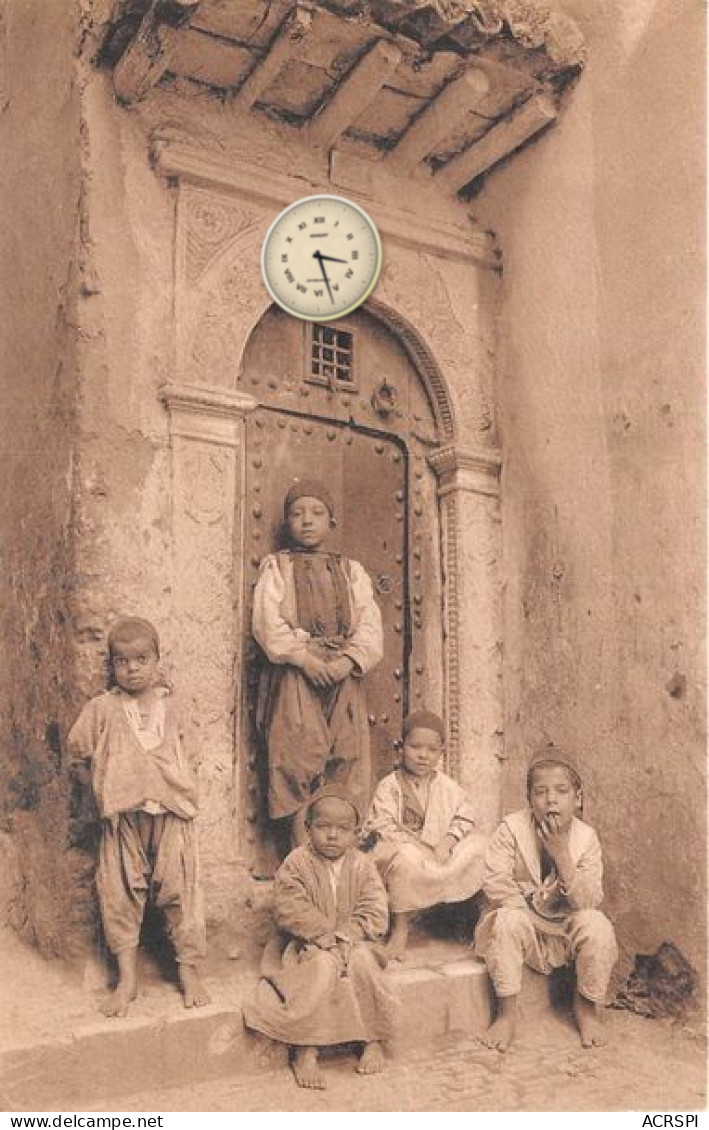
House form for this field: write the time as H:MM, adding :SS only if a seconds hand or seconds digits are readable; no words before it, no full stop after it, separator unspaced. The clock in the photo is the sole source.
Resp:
3:27
